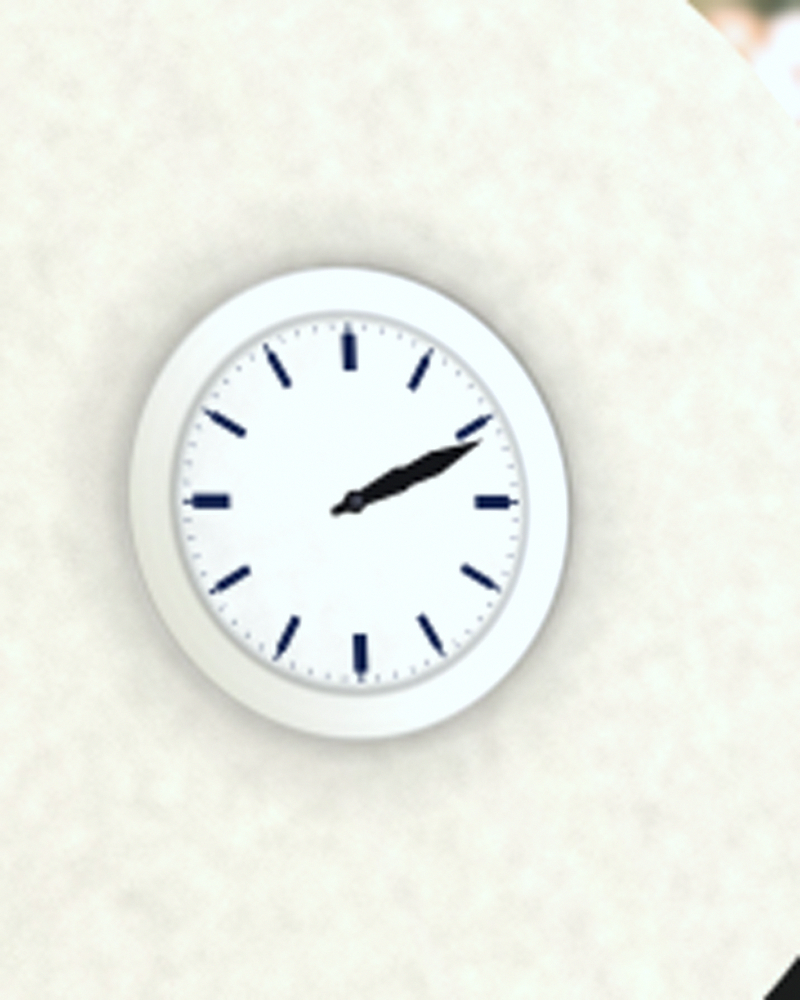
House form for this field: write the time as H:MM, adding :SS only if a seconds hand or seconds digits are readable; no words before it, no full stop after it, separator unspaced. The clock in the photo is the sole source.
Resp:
2:11
